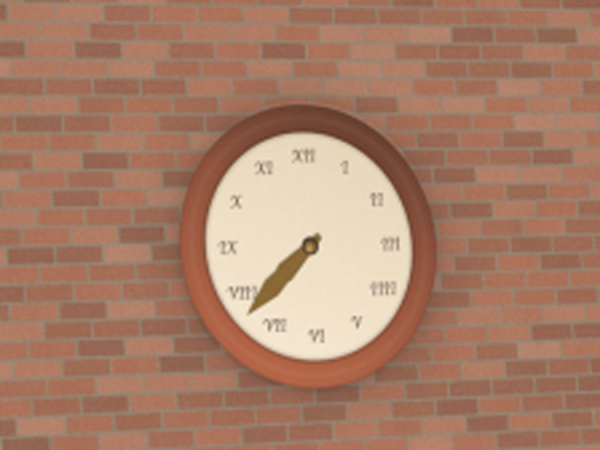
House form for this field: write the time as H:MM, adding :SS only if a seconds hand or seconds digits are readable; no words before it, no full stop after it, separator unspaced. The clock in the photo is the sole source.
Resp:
7:38
